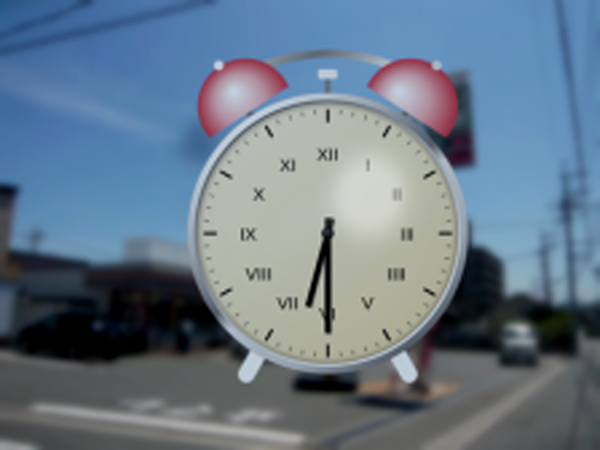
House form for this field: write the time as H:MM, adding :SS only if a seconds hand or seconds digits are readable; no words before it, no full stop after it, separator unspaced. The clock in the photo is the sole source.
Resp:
6:30
